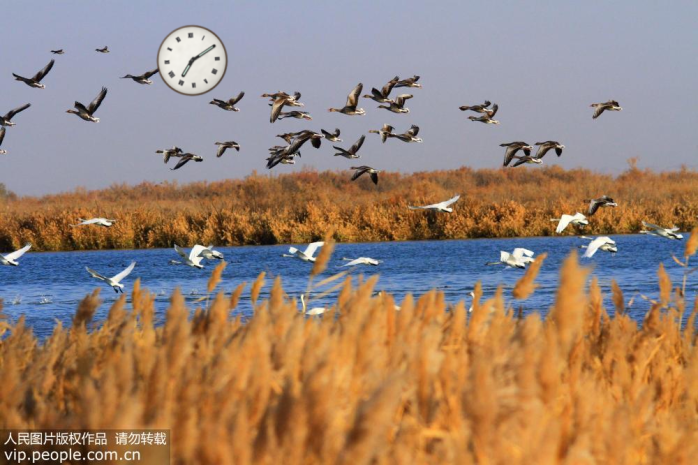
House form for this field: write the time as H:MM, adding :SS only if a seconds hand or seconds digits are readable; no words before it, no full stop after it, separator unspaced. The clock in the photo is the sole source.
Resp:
7:10
